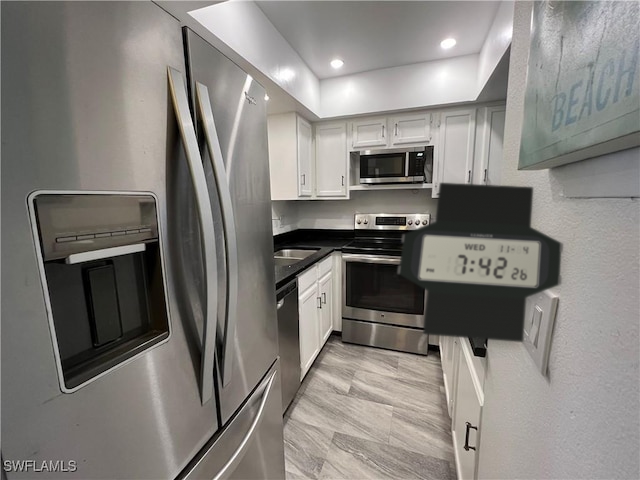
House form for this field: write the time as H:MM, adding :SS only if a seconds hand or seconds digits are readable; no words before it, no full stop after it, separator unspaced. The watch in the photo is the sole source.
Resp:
7:42:26
